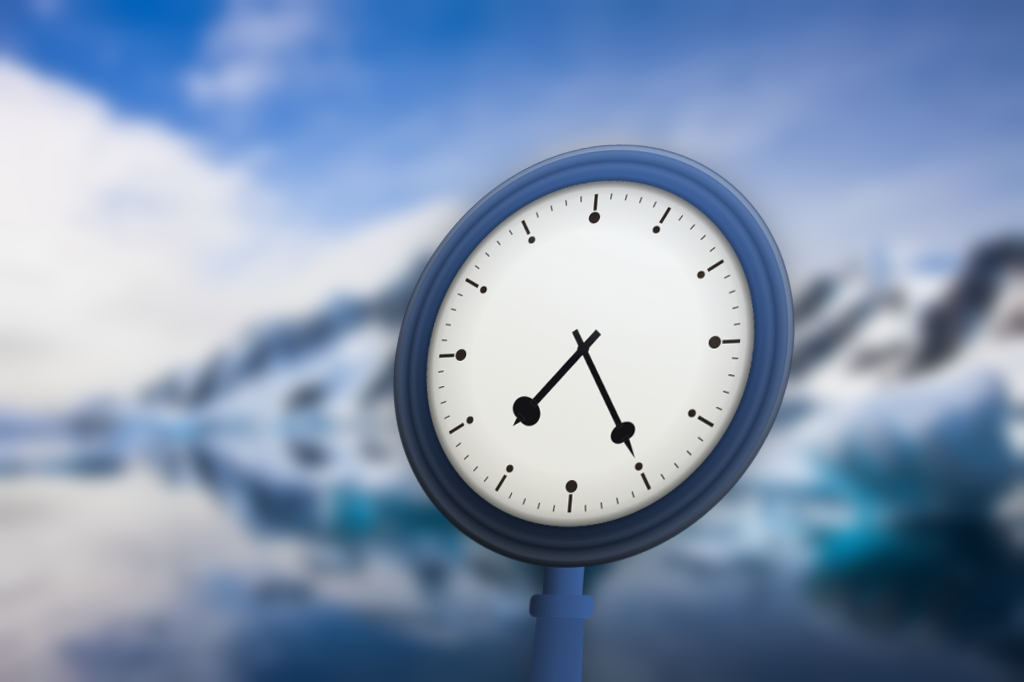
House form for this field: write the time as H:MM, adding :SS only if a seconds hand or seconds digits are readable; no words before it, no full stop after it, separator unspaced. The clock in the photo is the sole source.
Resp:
7:25
